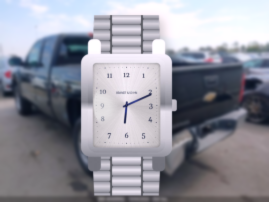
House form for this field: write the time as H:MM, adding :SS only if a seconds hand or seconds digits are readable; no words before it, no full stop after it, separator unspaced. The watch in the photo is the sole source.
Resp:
6:11
